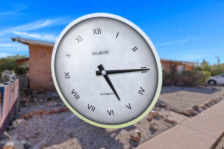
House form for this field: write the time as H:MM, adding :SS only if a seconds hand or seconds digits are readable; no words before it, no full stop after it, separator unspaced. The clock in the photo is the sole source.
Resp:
5:15
